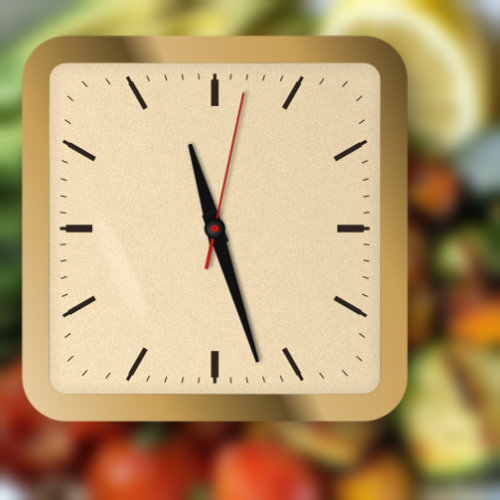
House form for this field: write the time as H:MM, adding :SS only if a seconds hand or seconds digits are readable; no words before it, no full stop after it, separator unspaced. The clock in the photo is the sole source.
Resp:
11:27:02
